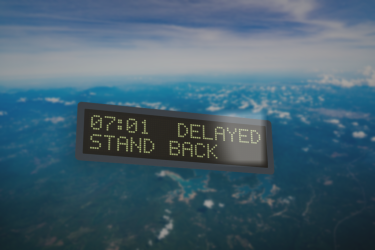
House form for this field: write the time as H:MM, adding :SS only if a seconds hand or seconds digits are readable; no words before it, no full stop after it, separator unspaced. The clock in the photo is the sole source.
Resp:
7:01
